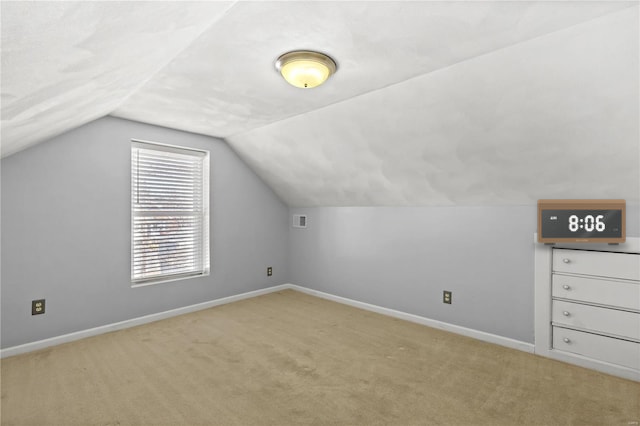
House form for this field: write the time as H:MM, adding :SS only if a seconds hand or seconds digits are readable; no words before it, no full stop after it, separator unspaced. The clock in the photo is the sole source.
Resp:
8:06
